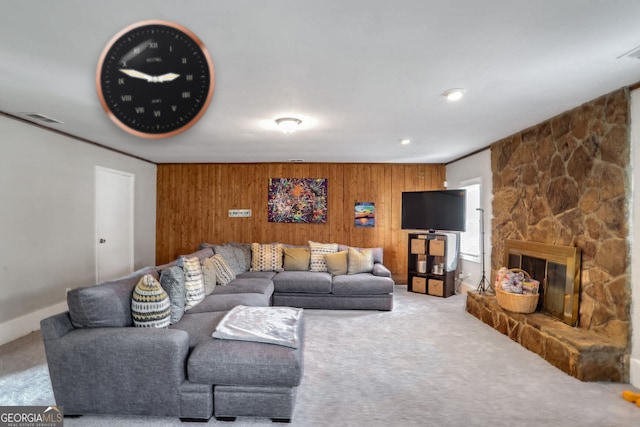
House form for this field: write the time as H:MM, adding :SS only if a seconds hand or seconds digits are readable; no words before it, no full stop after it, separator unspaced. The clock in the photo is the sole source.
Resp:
2:48
